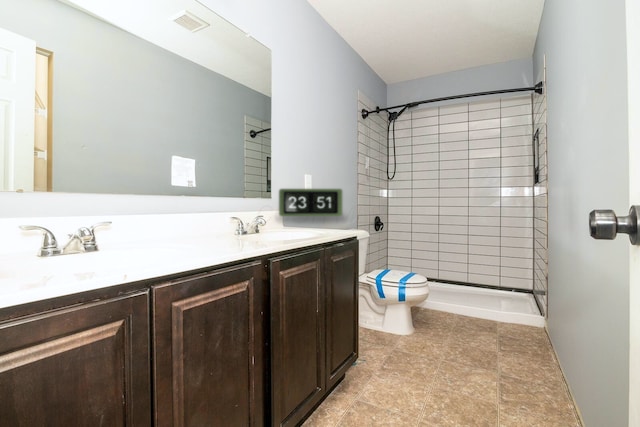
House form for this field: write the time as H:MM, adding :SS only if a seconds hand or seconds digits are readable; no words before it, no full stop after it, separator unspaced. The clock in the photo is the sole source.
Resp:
23:51
